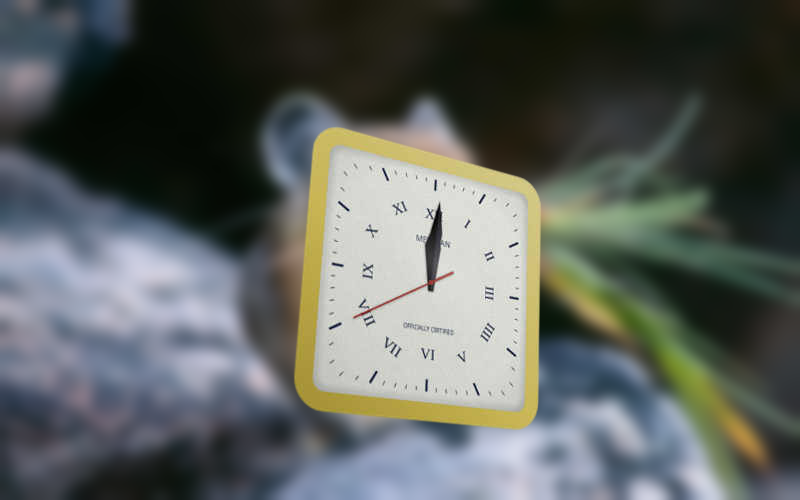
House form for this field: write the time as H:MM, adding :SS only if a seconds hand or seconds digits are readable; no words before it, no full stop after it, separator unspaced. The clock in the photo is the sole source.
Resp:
12:00:40
